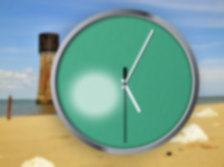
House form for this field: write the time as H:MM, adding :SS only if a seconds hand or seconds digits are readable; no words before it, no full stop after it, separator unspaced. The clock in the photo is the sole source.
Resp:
5:04:30
